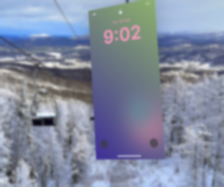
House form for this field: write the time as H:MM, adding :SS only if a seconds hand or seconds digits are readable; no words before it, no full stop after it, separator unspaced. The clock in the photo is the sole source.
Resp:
9:02
